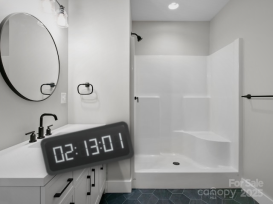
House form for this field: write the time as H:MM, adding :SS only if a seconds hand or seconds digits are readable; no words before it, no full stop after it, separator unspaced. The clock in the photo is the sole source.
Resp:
2:13:01
